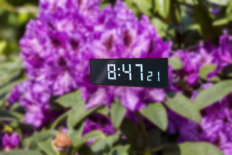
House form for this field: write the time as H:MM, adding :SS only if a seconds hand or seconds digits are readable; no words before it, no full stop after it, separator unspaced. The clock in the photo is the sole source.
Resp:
8:47:21
